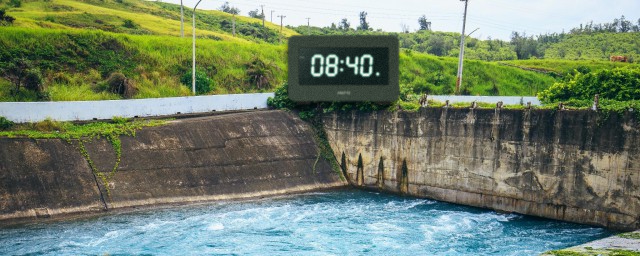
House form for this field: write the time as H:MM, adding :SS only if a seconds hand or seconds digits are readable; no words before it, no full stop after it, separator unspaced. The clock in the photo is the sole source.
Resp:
8:40
